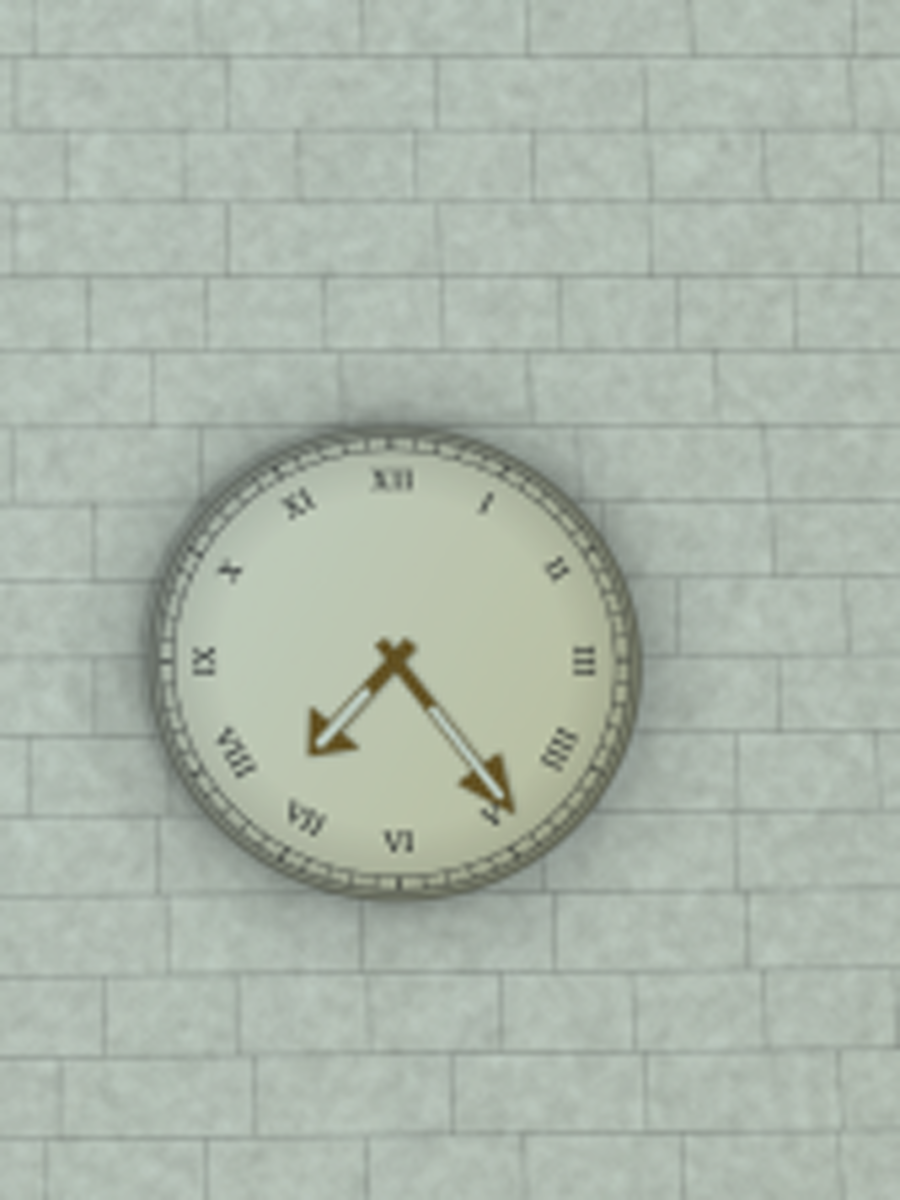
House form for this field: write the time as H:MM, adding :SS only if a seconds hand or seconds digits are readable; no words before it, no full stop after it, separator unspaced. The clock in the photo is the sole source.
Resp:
7:24
